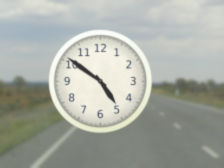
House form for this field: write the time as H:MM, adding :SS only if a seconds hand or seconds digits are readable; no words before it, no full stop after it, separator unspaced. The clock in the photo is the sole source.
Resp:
4:51
